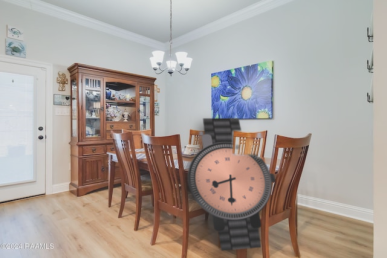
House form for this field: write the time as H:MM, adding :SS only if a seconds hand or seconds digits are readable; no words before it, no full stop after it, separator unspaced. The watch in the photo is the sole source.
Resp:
8:31
